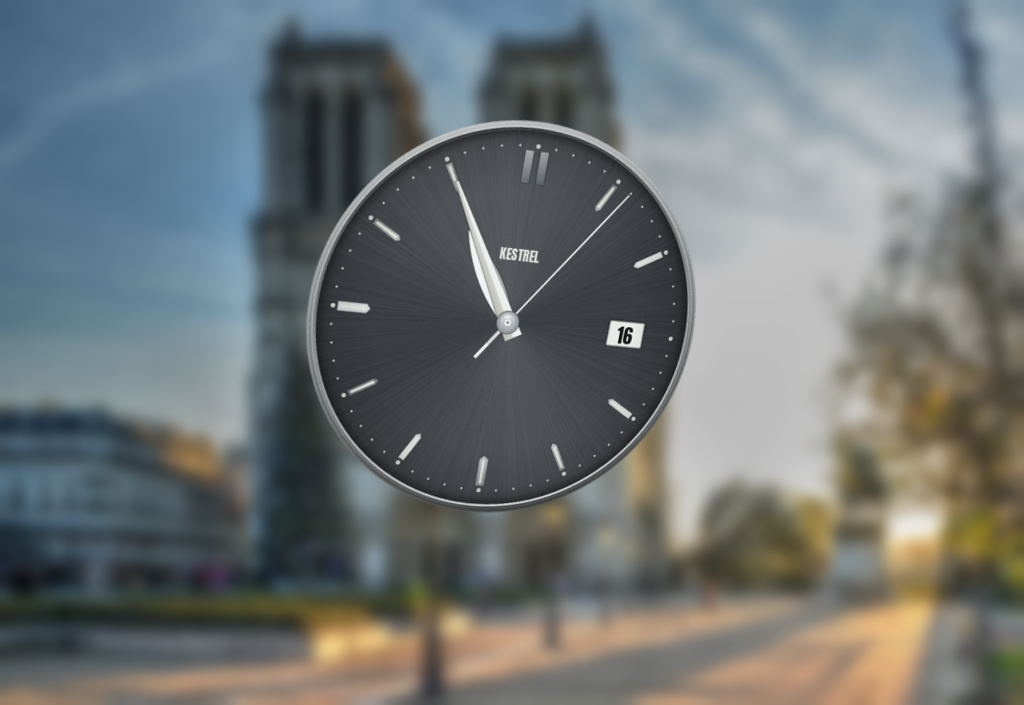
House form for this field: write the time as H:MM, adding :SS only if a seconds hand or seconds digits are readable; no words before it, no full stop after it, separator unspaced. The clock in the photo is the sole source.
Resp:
10:55:06
